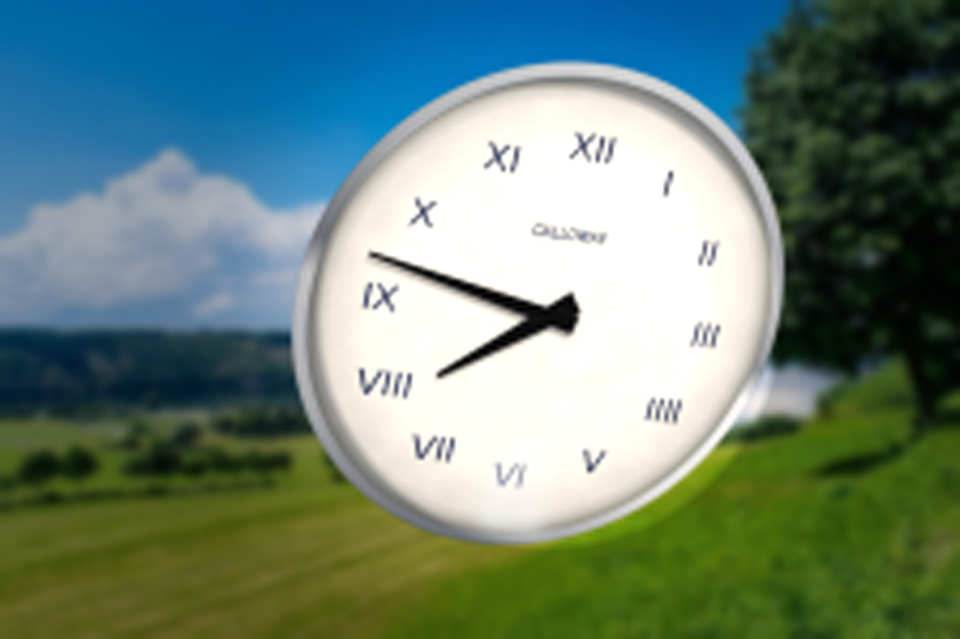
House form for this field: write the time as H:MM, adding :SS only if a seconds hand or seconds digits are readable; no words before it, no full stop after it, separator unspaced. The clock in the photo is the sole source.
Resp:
7:47
